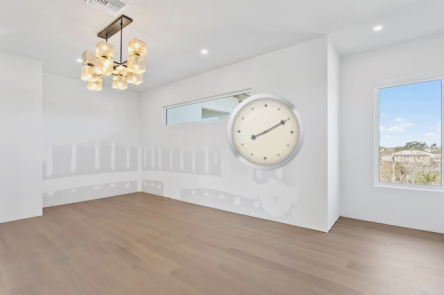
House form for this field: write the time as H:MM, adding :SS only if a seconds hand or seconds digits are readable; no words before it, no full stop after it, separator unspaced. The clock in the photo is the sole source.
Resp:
8:10
